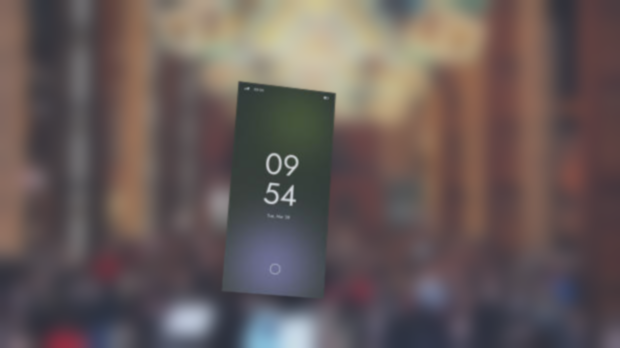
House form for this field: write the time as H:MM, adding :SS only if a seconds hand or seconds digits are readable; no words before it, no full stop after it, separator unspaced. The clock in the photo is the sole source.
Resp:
9:54
